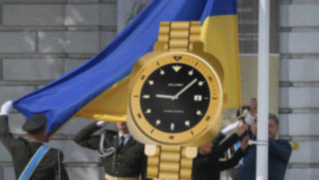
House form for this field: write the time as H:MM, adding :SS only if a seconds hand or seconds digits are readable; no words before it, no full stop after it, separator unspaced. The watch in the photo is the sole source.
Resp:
9:08
